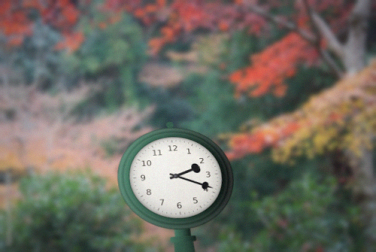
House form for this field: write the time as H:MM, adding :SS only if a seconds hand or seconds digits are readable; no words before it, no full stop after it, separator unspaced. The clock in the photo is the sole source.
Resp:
2:19
